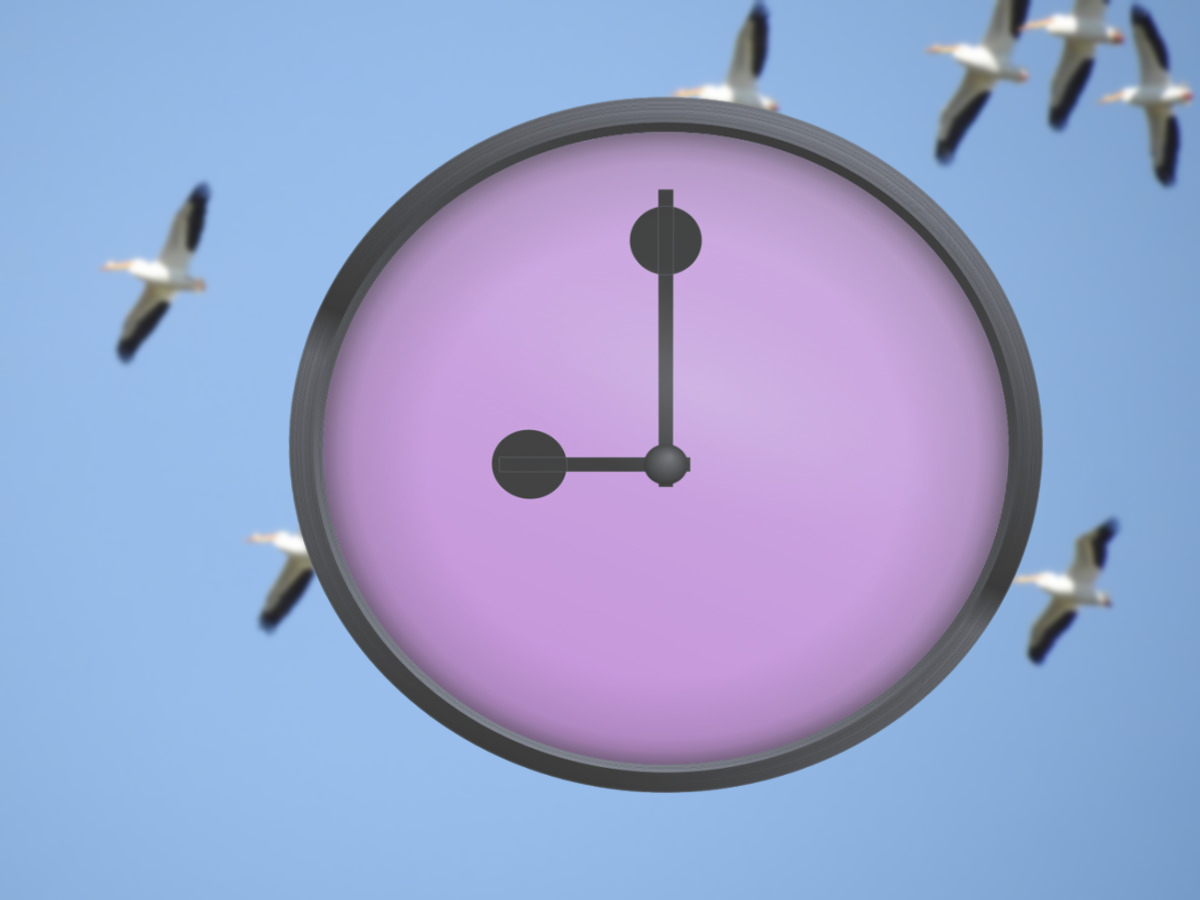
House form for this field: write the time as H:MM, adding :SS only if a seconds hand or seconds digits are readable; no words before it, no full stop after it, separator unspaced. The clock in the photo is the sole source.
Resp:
9:00
